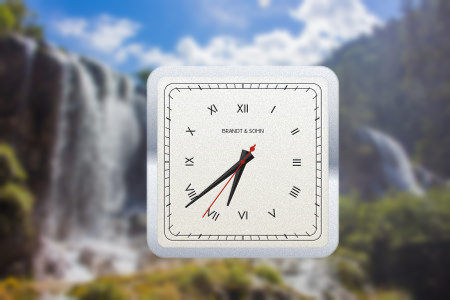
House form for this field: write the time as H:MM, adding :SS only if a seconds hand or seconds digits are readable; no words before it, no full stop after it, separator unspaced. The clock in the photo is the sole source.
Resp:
6:38:36
